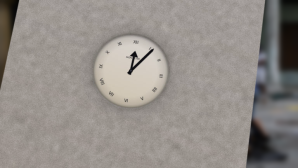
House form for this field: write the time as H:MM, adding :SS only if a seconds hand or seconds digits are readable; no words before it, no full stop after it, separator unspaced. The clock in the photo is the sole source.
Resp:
12:06
